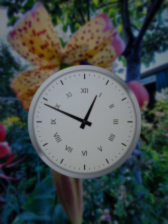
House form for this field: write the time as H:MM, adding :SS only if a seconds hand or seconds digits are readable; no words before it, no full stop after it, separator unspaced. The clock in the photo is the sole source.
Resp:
12:49
